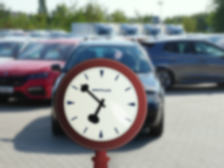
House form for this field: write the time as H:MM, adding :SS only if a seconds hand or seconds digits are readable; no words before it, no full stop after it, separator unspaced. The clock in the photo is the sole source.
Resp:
6:52
